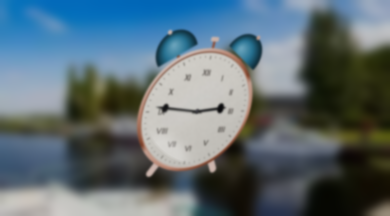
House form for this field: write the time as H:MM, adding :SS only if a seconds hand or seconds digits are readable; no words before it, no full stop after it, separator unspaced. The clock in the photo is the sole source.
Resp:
2:46
